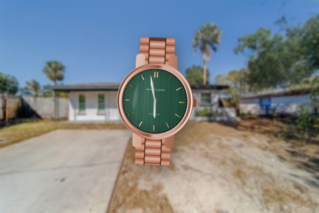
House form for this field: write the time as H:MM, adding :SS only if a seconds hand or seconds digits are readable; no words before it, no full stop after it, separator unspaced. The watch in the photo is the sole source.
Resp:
5:58
